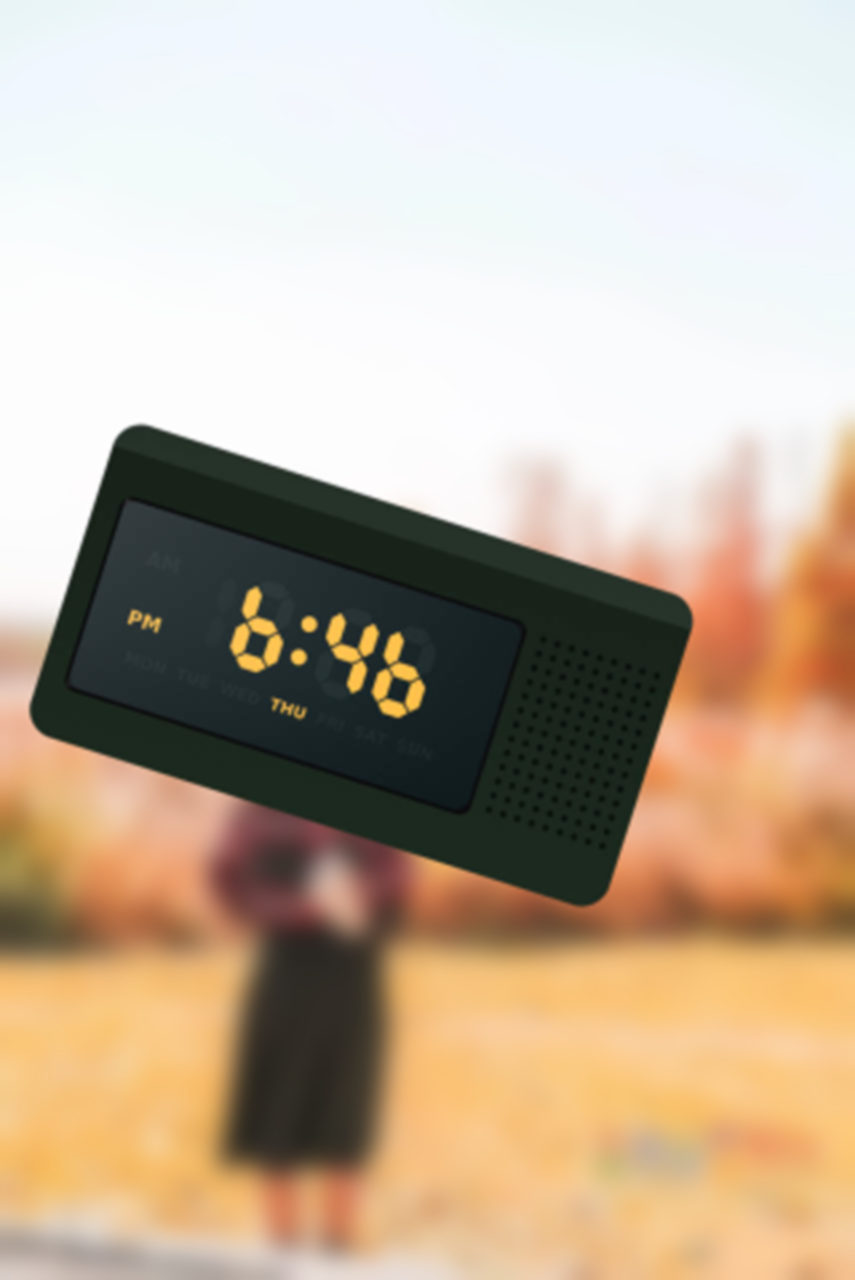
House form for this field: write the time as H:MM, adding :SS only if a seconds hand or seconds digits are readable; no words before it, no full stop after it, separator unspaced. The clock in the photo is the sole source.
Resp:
6:46
